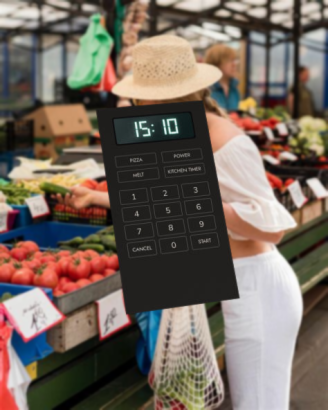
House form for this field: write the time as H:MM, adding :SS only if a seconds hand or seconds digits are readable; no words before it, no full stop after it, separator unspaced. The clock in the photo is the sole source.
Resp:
15:10
